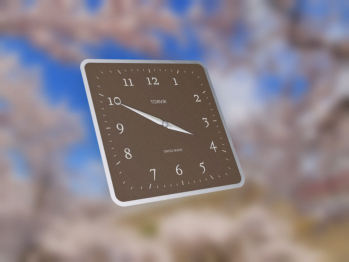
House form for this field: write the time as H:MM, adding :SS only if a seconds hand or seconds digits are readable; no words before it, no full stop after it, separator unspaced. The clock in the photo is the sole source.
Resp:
3:50
